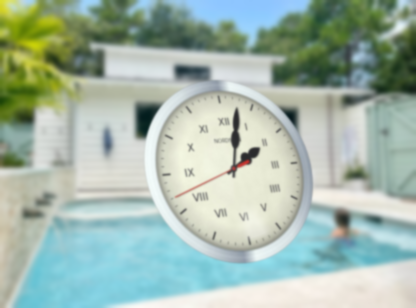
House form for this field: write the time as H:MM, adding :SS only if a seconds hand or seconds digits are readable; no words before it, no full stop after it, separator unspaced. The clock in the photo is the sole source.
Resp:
2:02:42
